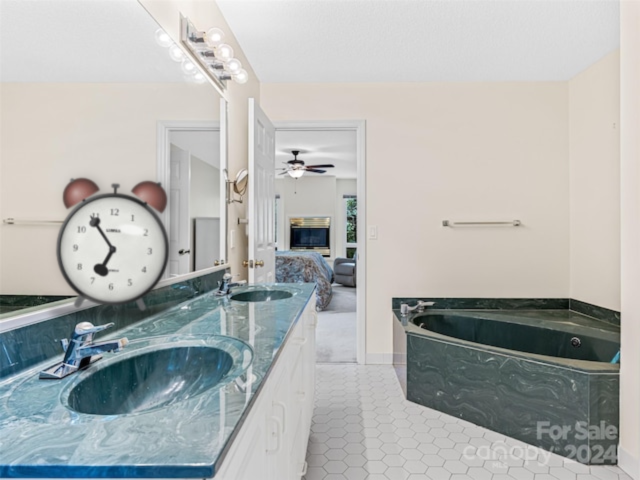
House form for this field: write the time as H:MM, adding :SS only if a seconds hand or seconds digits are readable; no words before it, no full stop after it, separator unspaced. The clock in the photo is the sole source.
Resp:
6:54
